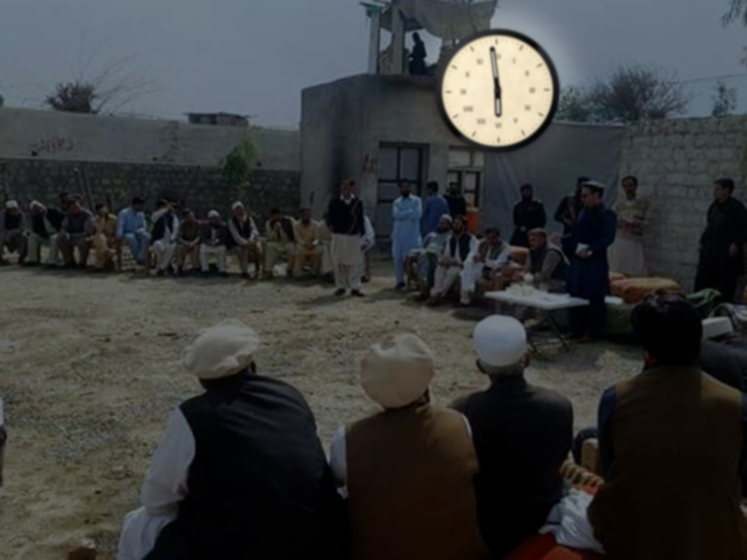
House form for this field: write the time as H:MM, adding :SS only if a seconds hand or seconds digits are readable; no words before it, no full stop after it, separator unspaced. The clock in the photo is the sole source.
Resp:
5:59
